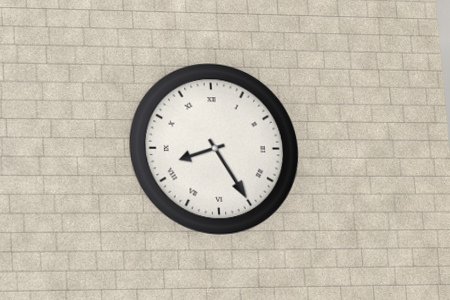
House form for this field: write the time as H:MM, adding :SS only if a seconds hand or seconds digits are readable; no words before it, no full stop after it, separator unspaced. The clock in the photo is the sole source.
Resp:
8:25
